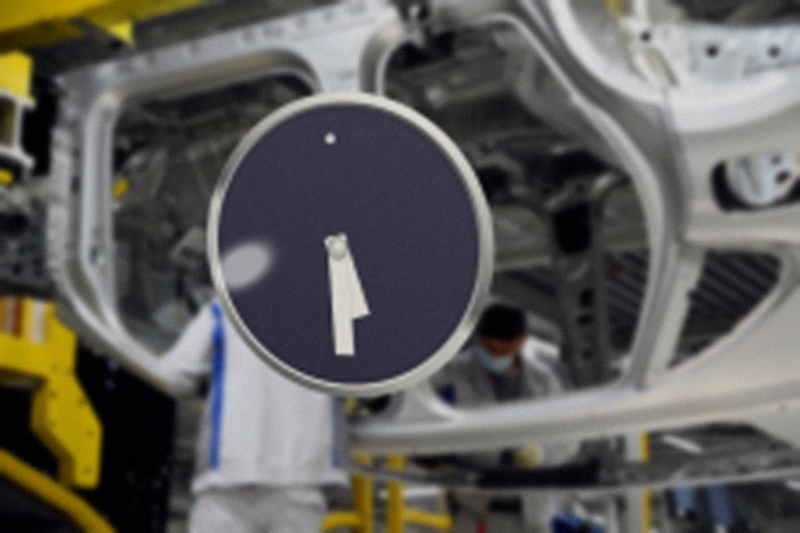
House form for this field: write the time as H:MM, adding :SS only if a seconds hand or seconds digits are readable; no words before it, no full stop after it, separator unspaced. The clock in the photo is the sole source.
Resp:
5:30
